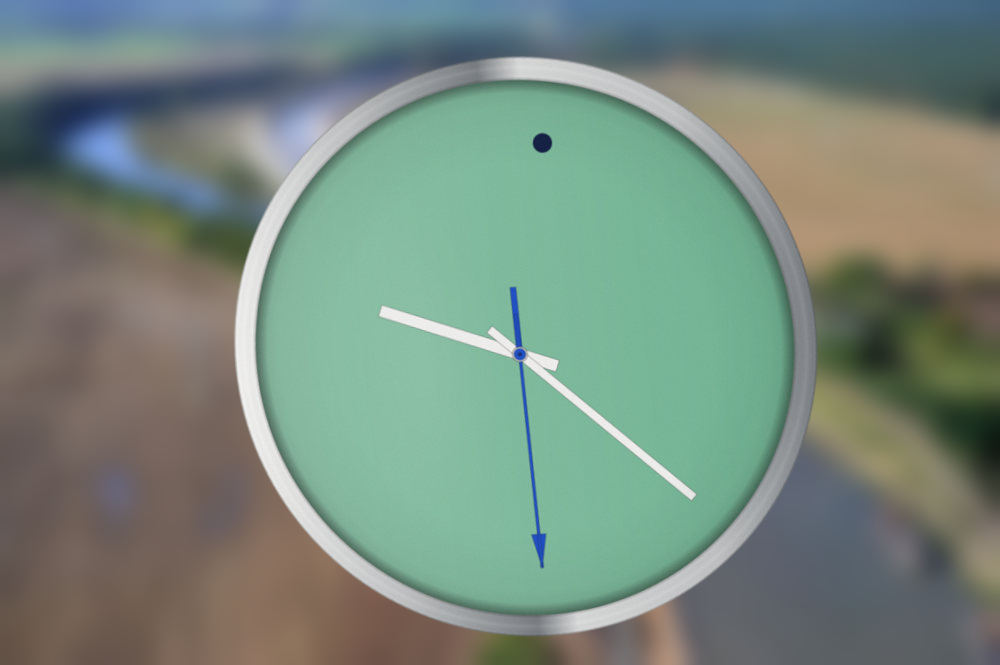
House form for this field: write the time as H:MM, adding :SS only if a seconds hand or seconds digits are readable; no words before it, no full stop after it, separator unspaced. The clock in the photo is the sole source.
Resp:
9:20:28
